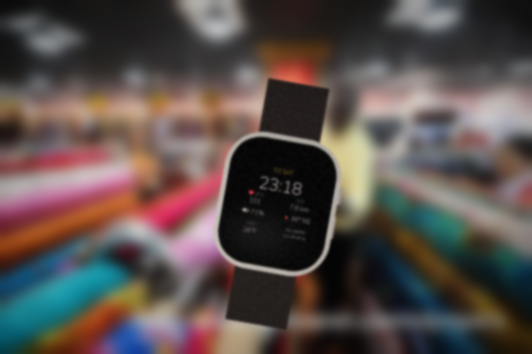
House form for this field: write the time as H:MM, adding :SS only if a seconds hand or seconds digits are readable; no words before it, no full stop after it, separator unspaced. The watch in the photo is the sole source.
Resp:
23:18
